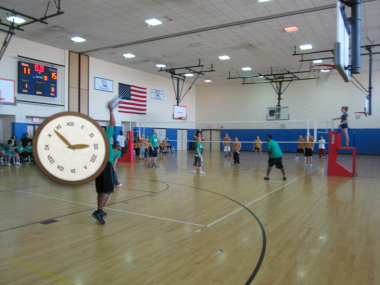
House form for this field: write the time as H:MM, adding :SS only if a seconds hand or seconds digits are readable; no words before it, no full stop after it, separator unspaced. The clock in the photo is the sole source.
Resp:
2:53
